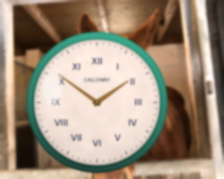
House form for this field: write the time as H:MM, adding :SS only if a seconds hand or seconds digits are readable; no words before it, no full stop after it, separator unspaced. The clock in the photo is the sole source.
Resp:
1:51
